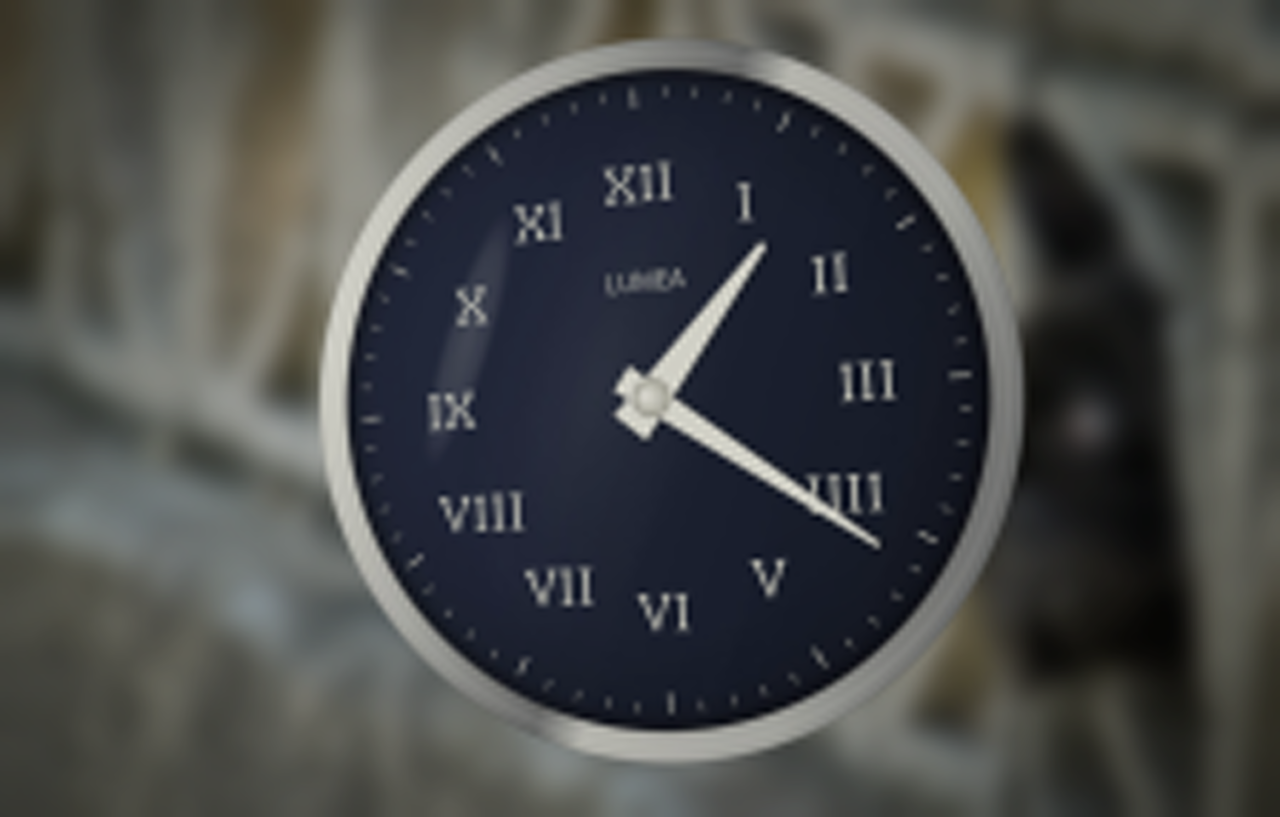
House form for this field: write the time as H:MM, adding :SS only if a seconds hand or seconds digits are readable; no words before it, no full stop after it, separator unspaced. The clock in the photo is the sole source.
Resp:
1:21
